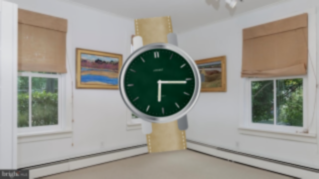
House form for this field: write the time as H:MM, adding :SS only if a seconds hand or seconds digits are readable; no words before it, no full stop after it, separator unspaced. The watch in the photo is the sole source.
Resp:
6:16
